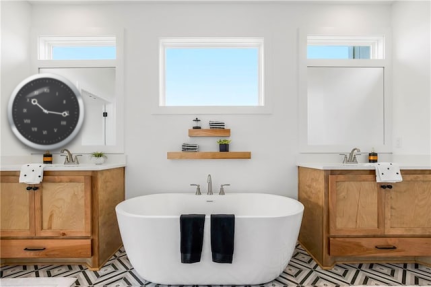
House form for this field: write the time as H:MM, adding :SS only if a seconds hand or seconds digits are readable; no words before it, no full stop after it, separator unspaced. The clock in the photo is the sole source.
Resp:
10:16
